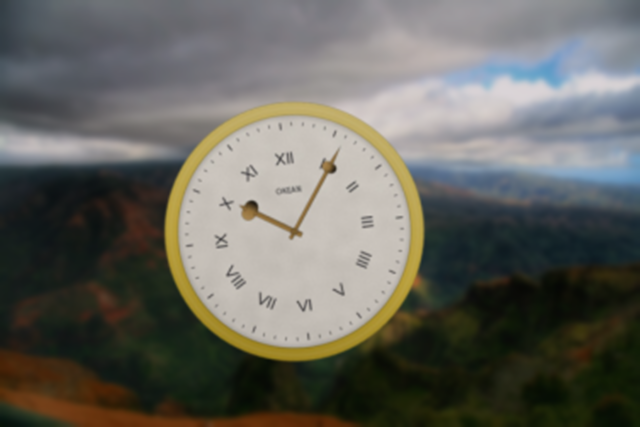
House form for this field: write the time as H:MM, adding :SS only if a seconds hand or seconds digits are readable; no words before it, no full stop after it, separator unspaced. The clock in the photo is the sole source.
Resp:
10:06
